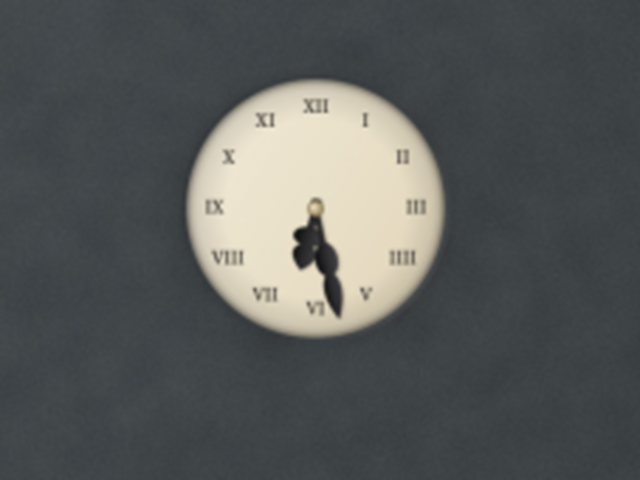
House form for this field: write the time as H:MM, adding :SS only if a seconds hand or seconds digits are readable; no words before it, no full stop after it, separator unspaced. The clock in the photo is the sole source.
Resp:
6:28
